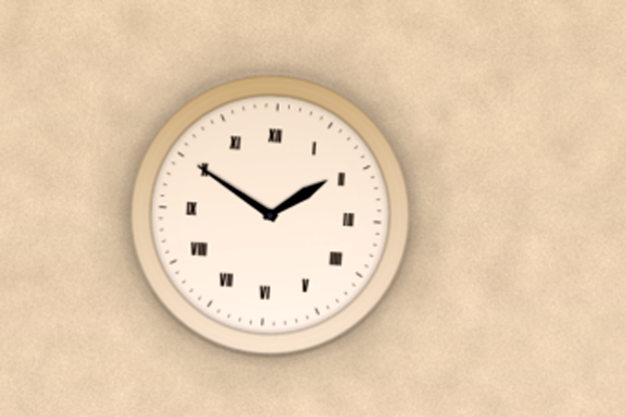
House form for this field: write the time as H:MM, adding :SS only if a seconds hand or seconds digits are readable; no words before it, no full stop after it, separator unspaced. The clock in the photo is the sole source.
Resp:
1:50
